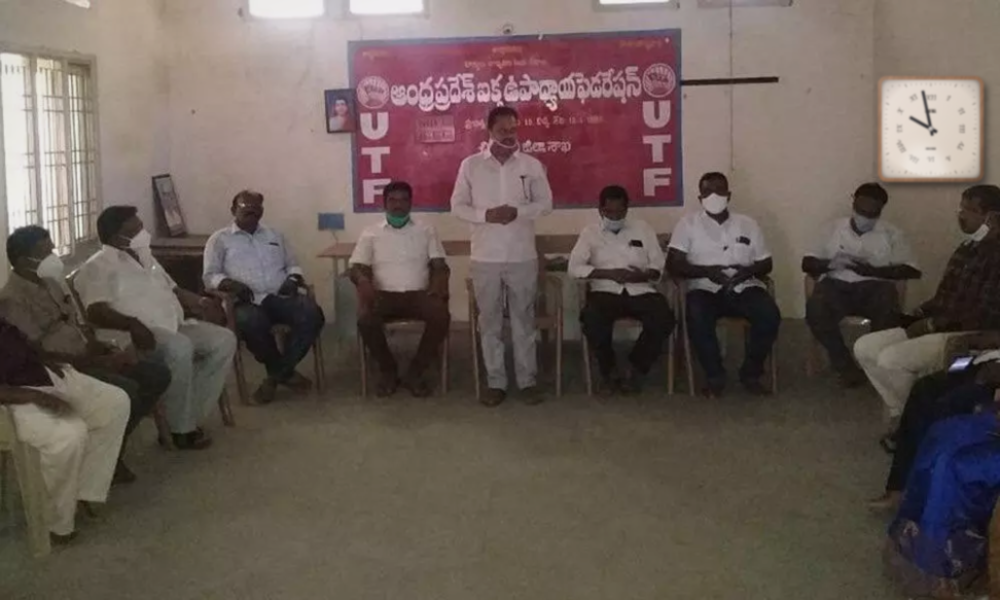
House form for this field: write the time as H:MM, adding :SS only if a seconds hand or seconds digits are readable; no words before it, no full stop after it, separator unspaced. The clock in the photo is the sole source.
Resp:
9:58
